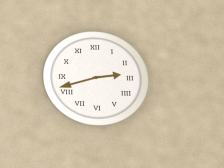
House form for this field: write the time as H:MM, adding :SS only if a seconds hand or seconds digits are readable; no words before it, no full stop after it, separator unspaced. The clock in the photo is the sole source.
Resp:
2:42
